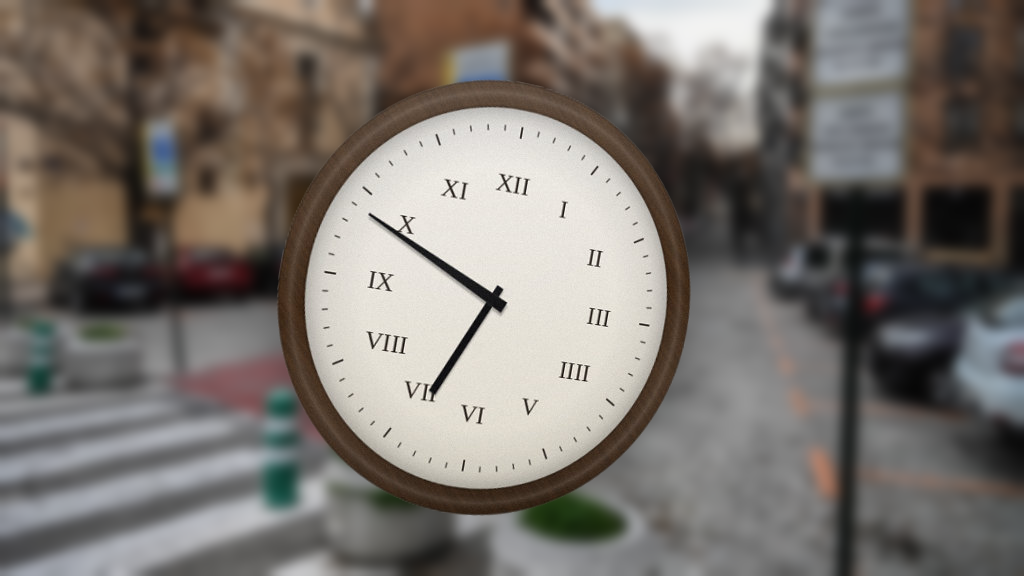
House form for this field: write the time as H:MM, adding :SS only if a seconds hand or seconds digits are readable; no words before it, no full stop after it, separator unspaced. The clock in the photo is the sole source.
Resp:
6:49
